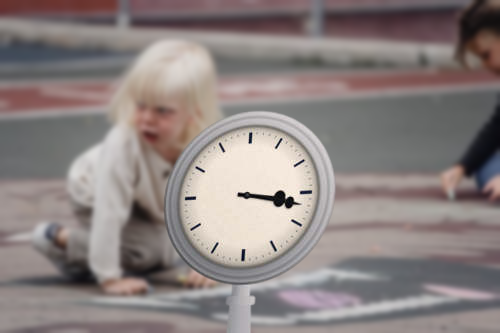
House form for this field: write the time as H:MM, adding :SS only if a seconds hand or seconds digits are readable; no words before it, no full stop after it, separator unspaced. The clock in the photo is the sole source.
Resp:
3:17
